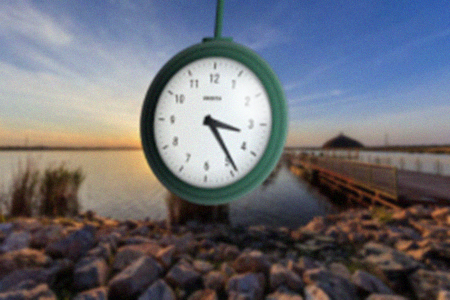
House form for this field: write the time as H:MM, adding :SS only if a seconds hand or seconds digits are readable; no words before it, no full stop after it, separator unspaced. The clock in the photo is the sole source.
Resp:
3:24
